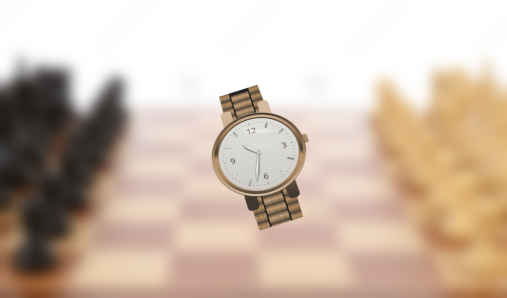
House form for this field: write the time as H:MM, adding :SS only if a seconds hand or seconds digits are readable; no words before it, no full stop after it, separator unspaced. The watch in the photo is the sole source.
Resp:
10:33
